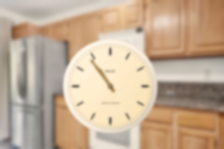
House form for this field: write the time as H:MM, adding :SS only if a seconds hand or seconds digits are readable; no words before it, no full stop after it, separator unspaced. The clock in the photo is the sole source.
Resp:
10:54
